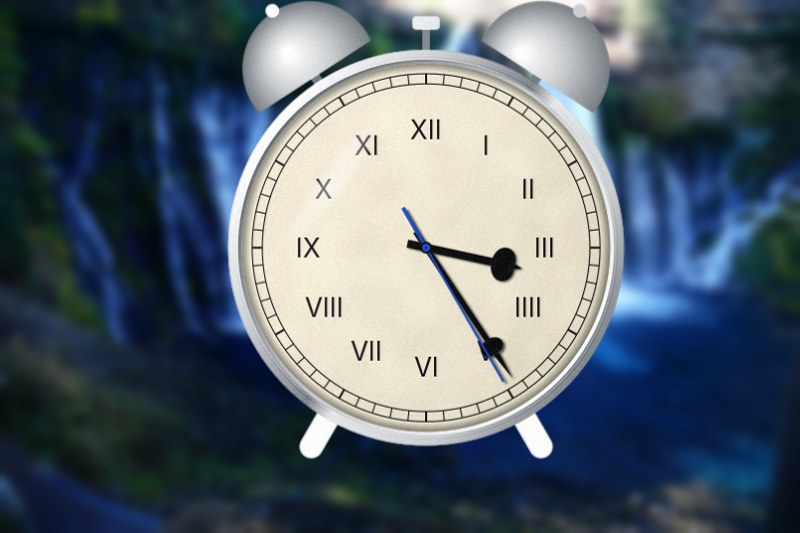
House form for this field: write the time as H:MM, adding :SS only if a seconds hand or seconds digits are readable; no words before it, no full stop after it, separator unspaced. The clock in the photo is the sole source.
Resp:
3:24:25
